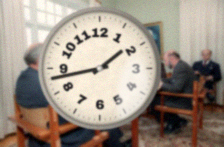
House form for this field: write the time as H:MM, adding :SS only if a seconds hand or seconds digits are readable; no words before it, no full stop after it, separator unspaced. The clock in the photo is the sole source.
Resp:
1:43
